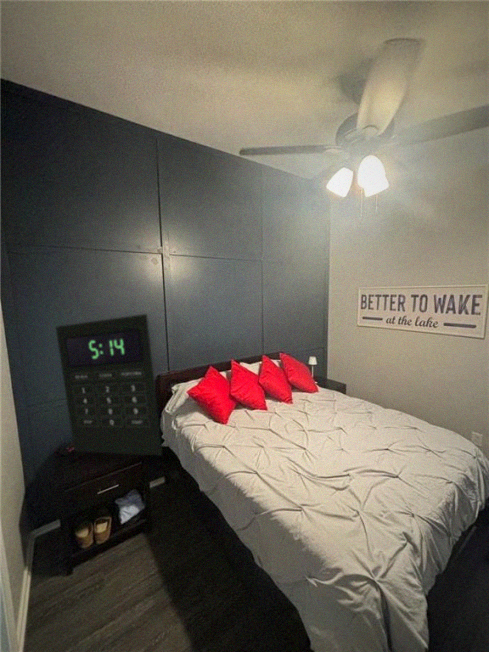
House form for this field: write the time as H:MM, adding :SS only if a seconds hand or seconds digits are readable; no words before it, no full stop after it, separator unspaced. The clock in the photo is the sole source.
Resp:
5:14
